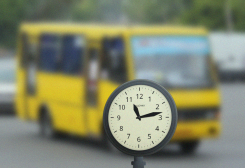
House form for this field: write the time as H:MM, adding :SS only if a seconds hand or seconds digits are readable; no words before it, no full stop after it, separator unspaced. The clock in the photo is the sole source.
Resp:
11:13
